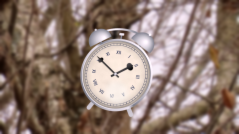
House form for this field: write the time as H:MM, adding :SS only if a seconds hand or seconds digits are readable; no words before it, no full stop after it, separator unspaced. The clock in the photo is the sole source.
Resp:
1:51
